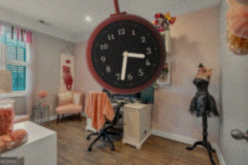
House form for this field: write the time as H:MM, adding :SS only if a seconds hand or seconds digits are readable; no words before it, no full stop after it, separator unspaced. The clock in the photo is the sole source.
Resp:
3:33
